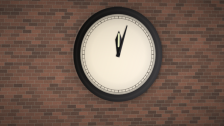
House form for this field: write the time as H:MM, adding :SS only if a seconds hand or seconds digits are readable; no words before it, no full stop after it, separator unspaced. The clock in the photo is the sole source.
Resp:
12:03
